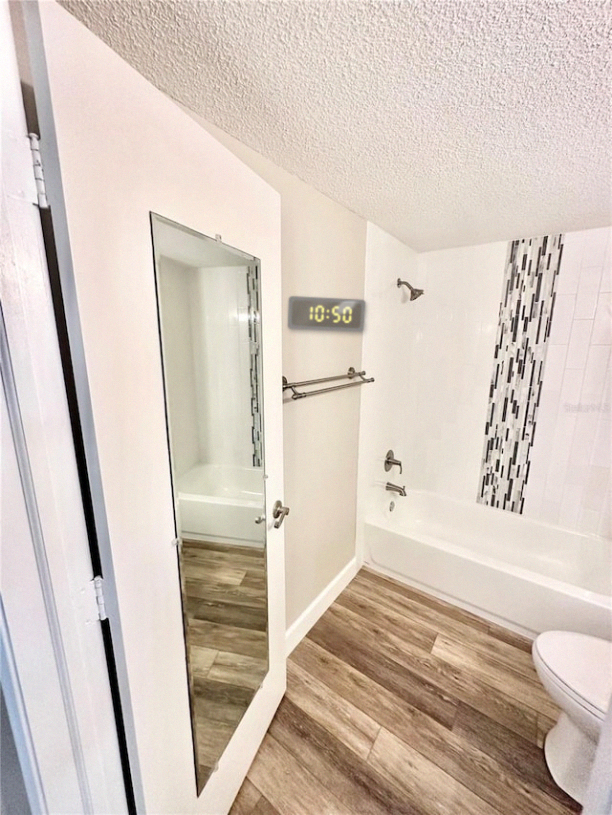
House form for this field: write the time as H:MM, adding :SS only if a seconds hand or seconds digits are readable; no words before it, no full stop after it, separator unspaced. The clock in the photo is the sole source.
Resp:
10:50
